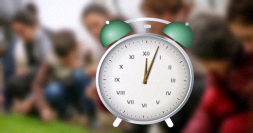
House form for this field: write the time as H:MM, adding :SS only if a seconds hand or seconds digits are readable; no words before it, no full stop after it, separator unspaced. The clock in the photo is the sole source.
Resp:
12:03
